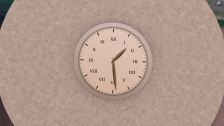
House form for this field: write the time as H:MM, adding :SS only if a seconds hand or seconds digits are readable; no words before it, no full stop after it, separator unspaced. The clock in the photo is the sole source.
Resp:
1:29
